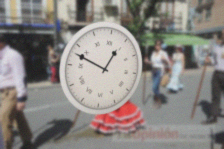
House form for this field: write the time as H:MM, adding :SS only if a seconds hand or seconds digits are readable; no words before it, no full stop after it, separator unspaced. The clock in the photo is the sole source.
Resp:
12:48
